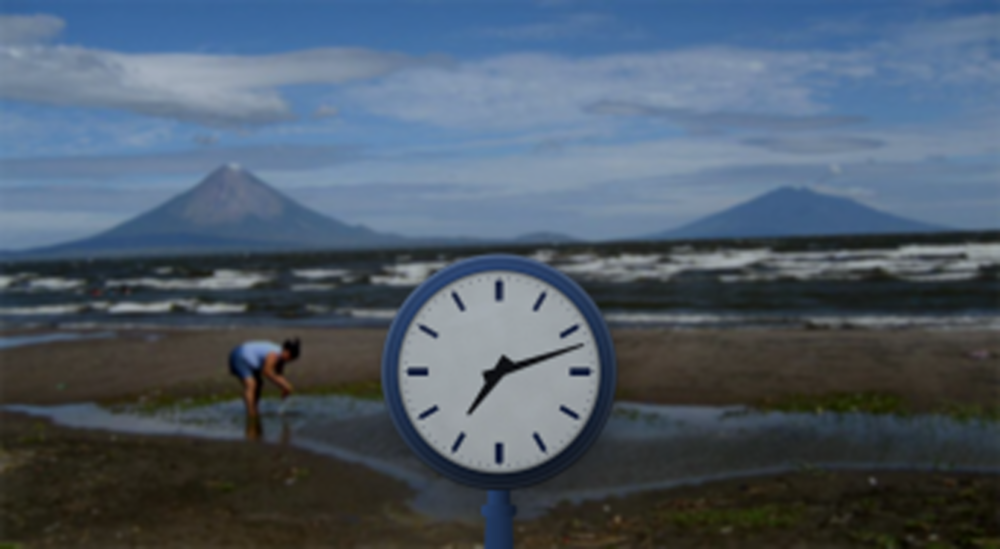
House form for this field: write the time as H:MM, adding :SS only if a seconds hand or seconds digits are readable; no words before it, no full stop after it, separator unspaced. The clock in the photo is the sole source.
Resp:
7:12
